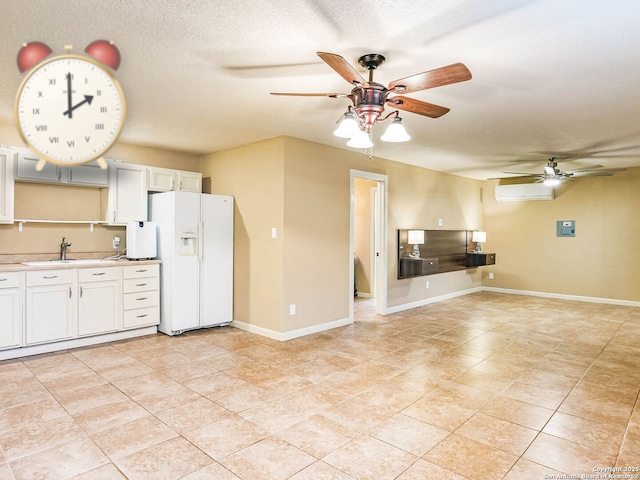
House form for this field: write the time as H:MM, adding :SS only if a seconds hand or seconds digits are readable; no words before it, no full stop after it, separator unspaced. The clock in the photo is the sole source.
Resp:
2:00
